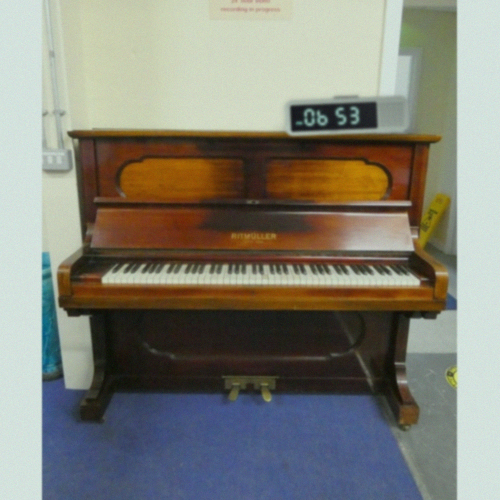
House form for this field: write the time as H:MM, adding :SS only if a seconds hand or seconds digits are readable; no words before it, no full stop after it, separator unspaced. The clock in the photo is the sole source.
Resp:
6:53
